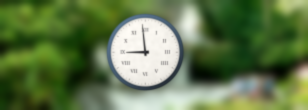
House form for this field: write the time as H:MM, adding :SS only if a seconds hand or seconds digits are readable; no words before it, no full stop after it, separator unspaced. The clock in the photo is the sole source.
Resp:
8:59
